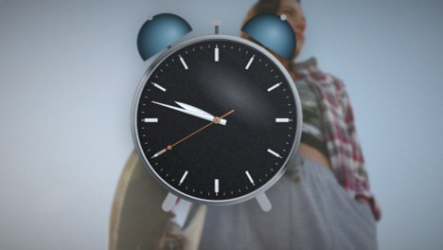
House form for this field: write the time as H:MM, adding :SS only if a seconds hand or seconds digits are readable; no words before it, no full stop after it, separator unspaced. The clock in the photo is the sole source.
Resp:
9:47:40
